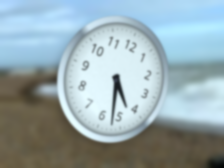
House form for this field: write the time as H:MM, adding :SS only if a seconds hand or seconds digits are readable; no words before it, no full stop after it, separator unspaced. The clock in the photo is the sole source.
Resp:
4:27
